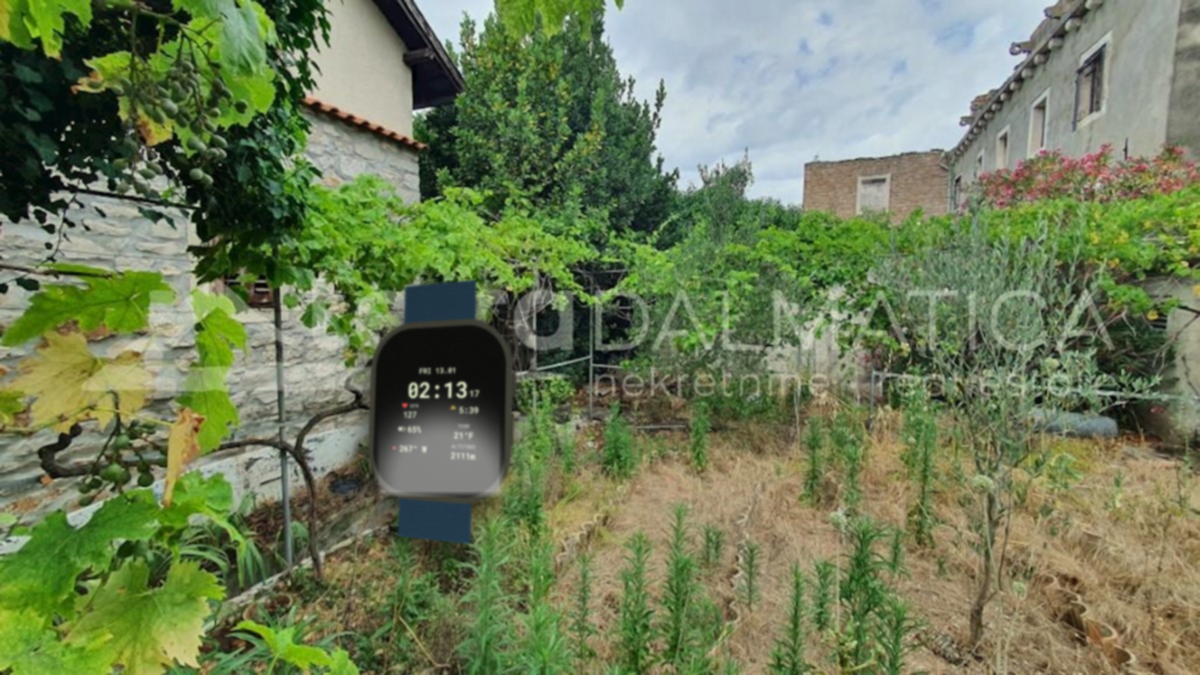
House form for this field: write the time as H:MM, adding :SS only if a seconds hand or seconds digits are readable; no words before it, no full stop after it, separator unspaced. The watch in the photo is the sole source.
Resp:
2:13
